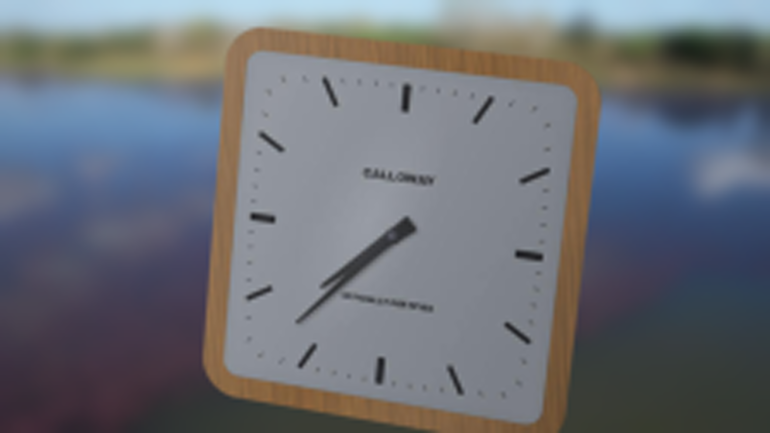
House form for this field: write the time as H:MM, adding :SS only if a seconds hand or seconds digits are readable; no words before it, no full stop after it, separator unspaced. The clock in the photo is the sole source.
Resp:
7:37
